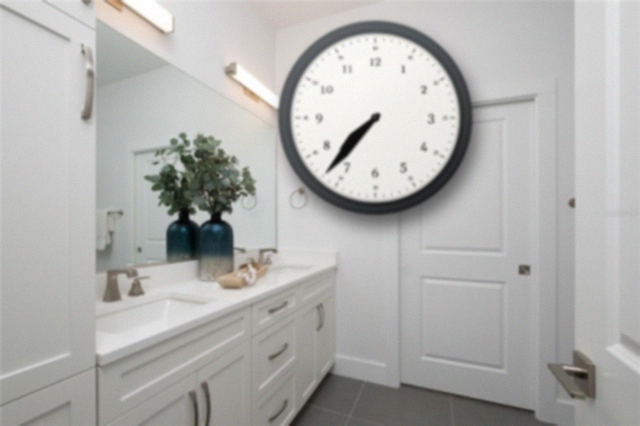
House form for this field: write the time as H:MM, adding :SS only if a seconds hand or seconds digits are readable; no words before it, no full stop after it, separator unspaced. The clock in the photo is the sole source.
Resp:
7:37
